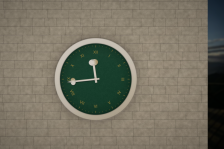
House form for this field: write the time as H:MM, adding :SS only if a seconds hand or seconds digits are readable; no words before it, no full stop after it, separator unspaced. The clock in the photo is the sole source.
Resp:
11:44
